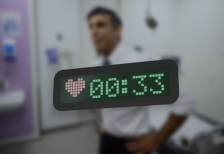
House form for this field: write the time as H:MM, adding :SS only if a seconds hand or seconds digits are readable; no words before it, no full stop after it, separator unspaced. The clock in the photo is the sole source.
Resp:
0:33
